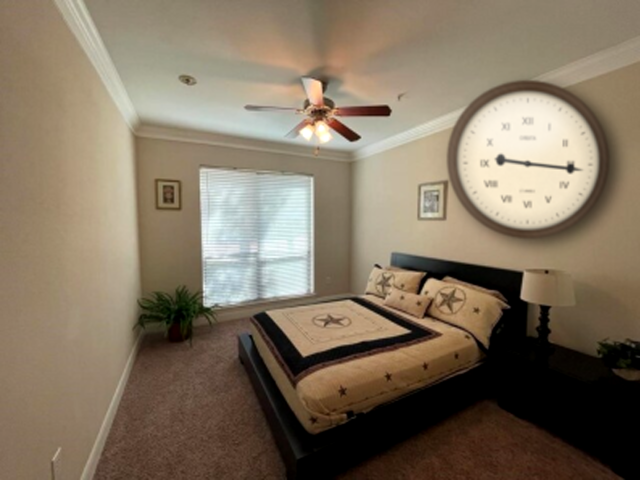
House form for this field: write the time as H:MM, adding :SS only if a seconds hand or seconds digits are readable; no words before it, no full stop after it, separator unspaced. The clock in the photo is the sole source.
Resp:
9:16
